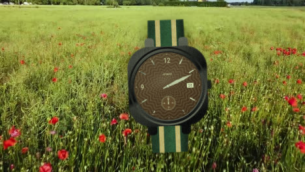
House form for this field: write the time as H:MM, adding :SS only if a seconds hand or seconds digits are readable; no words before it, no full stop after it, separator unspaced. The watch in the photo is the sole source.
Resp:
2:11
